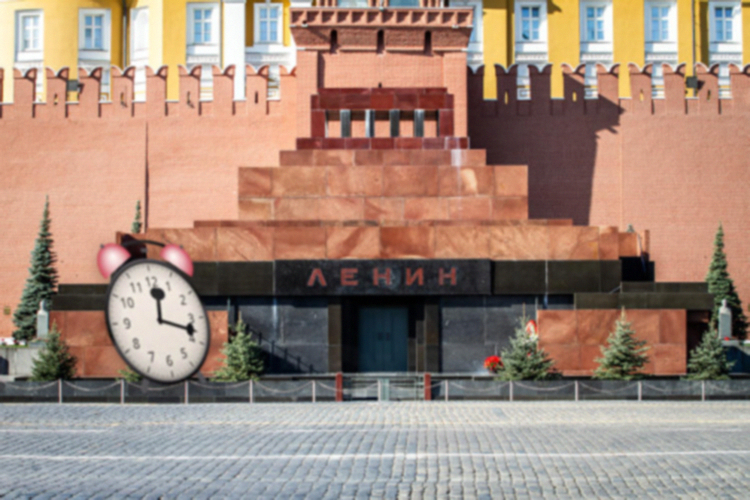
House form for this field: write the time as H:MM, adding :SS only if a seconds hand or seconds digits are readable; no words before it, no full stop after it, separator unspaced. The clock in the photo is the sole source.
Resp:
12:18
